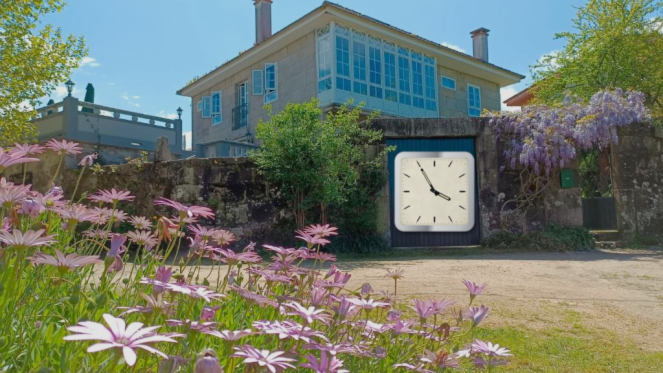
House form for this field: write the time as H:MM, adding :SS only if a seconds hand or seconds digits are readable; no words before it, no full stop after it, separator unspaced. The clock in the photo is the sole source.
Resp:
3:55
